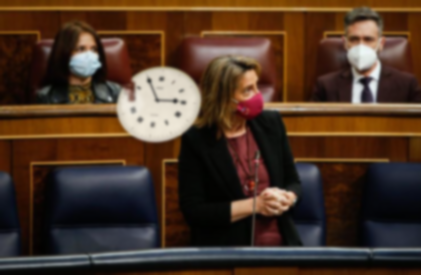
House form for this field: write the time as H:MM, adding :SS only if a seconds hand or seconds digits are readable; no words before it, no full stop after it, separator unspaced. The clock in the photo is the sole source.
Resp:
2:55
